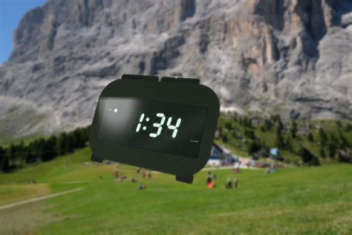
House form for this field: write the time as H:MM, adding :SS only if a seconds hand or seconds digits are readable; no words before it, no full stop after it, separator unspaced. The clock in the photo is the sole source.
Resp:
1:34
